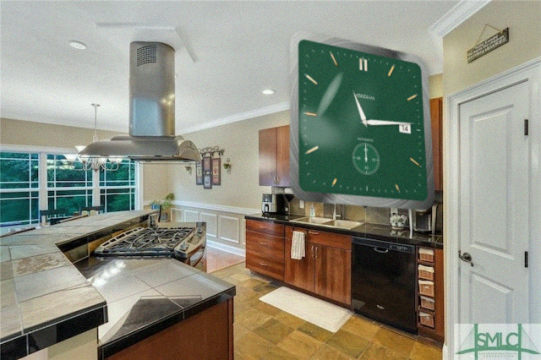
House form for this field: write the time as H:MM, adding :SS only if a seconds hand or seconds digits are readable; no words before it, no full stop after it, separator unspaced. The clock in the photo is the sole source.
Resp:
11:14
